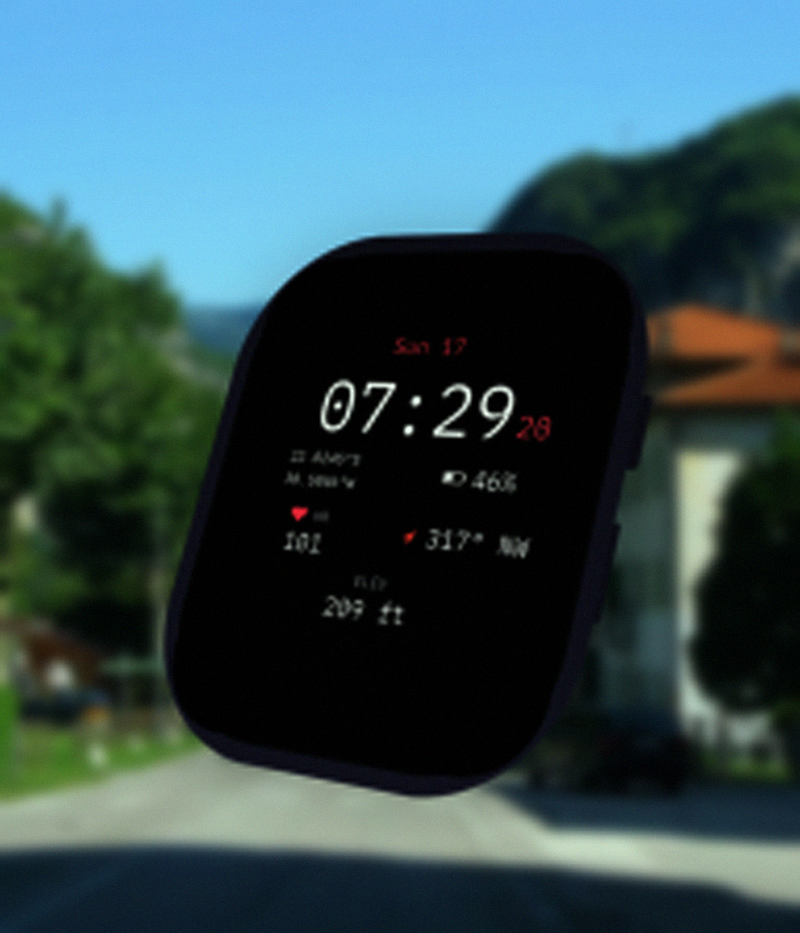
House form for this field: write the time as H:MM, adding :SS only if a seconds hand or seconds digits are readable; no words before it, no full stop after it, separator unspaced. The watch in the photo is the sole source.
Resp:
7:29
